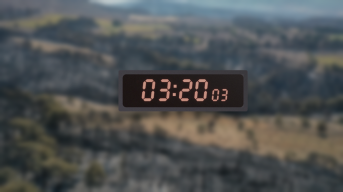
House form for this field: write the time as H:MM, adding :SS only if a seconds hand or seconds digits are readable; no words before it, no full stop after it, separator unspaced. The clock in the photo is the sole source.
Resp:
3:20:03
